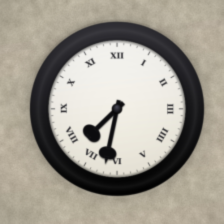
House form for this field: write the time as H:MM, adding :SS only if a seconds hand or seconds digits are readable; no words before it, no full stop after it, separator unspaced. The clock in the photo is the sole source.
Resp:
7:32
